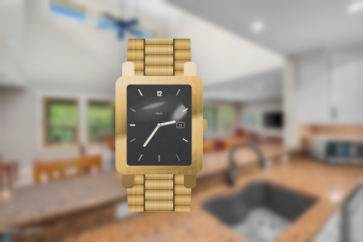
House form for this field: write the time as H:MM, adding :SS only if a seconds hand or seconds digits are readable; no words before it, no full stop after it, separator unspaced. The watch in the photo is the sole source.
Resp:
2:36
